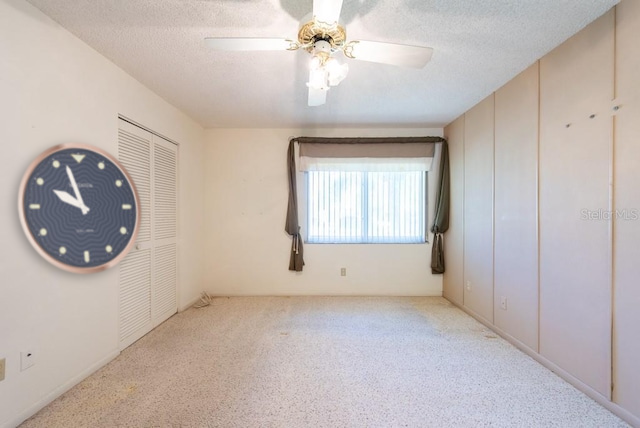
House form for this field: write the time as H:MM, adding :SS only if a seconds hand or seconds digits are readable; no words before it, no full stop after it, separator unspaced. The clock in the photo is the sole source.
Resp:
9:57
